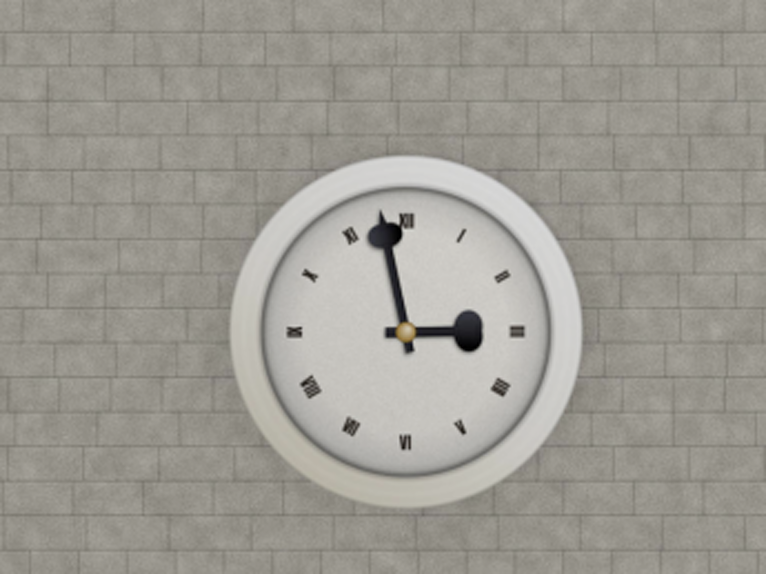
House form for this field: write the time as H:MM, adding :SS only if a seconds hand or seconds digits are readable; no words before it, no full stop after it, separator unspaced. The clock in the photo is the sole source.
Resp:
2:58
